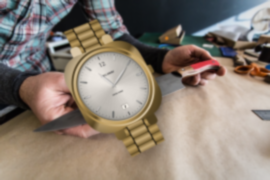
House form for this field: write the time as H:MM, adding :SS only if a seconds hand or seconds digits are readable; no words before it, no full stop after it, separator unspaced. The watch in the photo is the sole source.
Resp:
11:10
